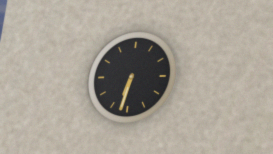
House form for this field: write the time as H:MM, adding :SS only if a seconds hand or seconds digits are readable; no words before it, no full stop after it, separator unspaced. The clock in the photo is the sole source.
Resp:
6:32
